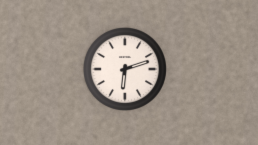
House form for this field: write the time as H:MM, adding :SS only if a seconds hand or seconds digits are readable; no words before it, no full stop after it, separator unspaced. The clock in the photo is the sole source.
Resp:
6:12
